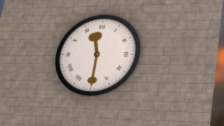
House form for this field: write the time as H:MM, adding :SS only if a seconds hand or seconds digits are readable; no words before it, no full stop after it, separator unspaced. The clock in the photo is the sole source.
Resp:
11:30
